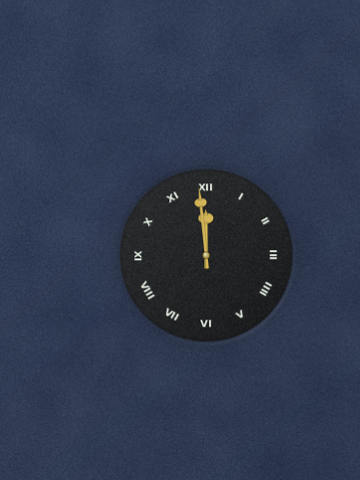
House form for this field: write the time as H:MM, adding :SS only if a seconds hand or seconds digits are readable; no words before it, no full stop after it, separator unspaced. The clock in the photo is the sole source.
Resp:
11:59
